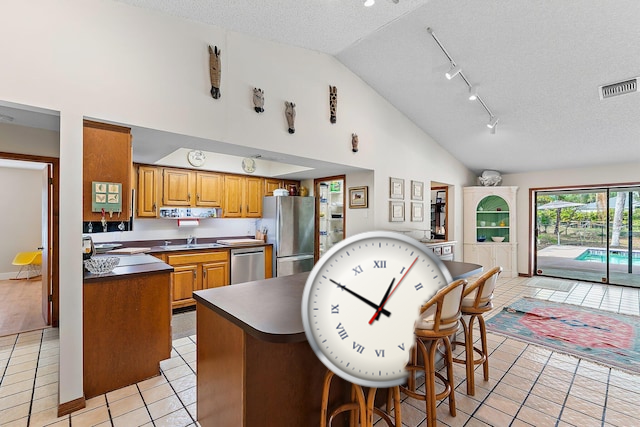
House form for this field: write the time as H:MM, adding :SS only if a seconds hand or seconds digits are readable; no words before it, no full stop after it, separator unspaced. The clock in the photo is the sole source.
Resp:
12:50:06
